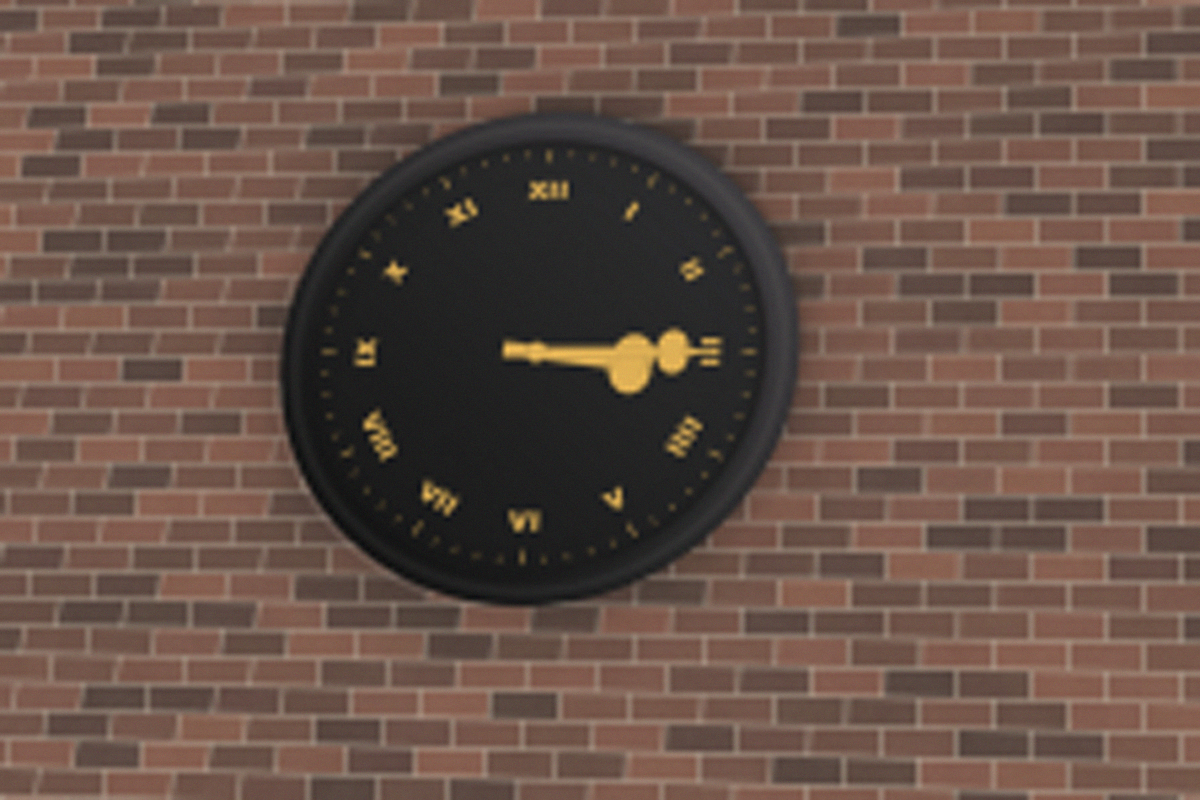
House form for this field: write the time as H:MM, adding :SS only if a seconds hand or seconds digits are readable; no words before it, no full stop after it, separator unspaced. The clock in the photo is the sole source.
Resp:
3:15
